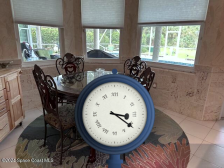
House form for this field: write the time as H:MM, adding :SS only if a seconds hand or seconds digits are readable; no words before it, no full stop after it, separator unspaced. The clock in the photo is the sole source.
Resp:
3:21
